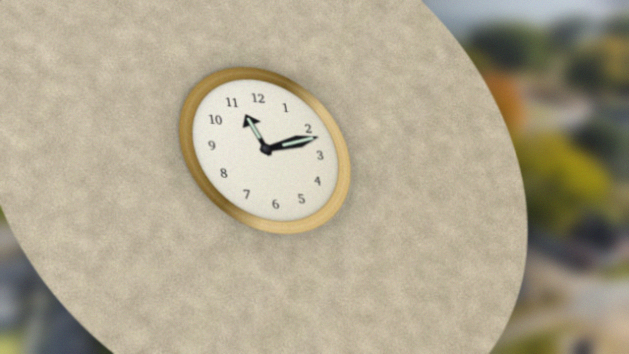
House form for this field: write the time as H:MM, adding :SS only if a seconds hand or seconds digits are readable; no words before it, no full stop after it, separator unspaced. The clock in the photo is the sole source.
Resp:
11:12
